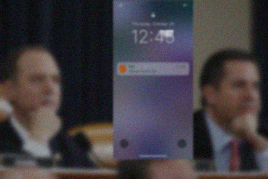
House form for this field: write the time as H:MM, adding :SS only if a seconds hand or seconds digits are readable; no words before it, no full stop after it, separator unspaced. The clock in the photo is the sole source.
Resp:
12:45
